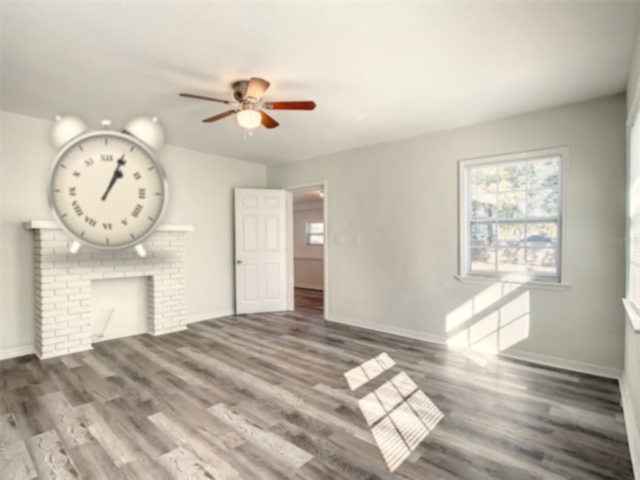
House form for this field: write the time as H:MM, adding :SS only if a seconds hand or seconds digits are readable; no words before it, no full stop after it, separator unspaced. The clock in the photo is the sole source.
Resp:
1:04
